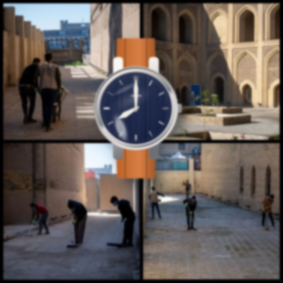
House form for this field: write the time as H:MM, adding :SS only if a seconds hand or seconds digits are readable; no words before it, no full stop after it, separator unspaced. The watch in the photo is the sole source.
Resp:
8:00
